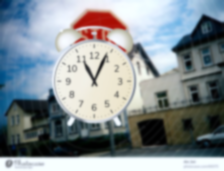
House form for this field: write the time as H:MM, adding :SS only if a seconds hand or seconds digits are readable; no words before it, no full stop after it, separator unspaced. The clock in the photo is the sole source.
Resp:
11:04
